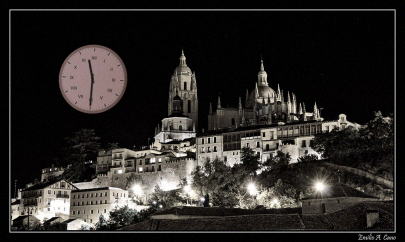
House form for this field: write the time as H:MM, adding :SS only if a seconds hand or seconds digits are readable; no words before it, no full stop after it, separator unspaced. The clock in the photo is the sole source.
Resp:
11:30
